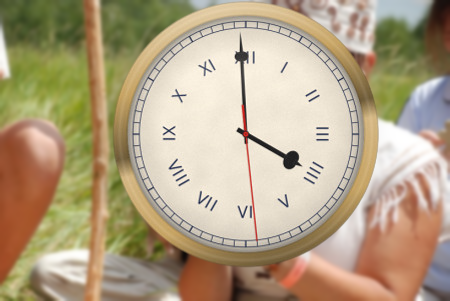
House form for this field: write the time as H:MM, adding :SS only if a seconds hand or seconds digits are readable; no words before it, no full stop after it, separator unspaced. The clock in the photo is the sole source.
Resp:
3:59:29
